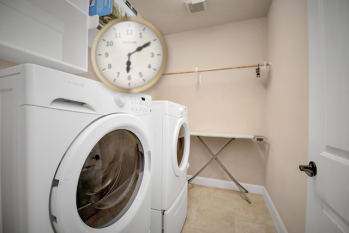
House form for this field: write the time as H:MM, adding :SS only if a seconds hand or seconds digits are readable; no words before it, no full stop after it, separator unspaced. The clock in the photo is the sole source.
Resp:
6:10
